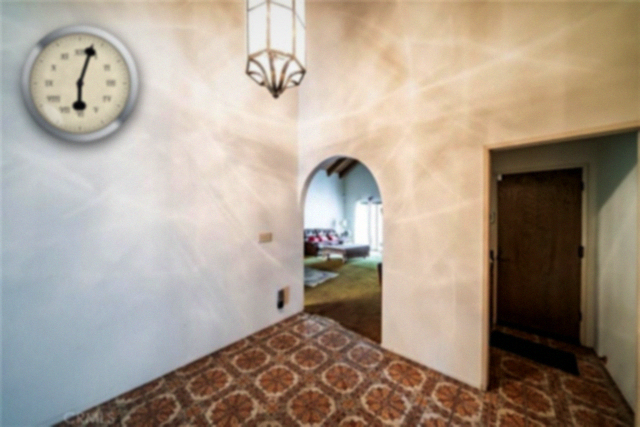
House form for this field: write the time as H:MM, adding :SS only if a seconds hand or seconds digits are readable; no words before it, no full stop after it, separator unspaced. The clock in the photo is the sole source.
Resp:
6:03
